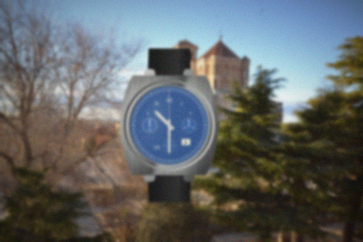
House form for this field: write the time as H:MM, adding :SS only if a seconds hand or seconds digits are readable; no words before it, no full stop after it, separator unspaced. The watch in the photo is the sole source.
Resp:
10:30
